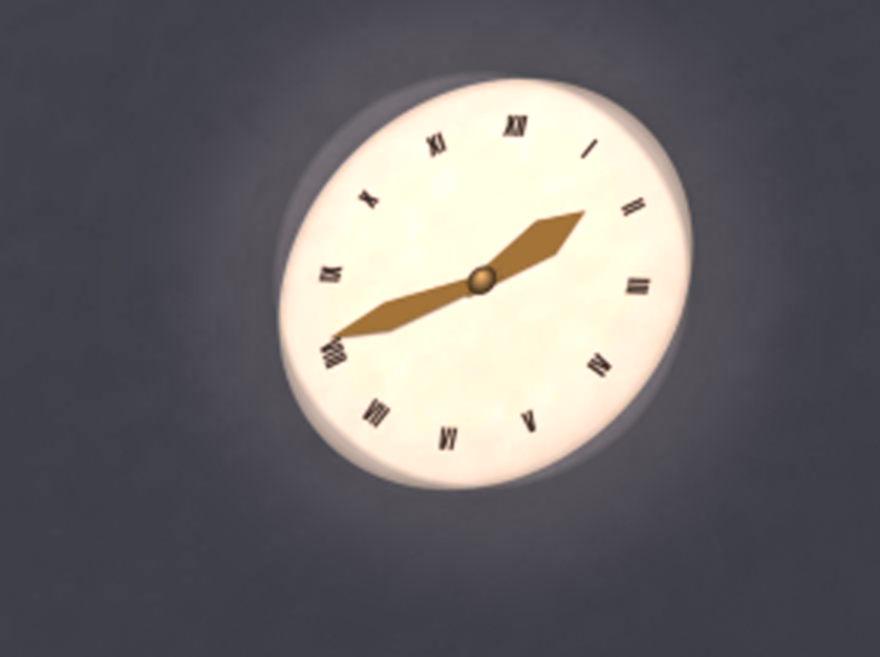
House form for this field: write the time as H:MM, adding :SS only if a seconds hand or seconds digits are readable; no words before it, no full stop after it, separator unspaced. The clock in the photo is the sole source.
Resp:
1:41
